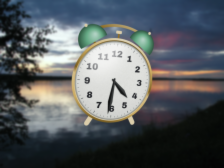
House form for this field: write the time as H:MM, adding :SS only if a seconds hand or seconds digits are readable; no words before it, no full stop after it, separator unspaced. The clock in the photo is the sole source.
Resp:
4:31
